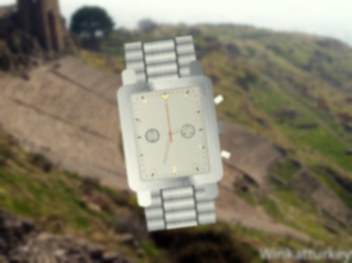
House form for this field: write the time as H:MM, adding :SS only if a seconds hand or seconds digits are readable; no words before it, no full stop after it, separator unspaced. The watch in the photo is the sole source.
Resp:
2:33
